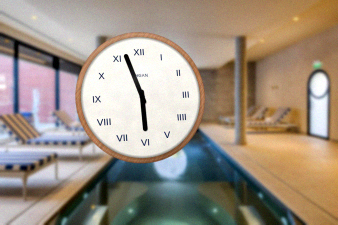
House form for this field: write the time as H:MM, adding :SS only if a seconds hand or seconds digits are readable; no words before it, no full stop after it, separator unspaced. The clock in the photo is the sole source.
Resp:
5:57
